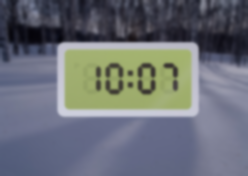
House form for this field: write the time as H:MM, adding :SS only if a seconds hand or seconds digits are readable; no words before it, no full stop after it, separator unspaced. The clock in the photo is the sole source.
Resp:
10:07
